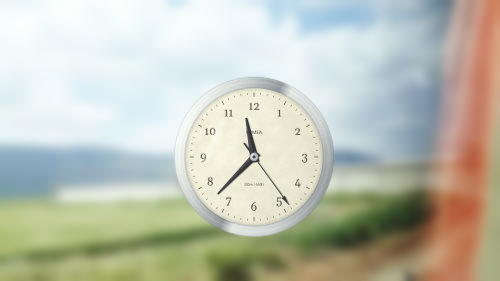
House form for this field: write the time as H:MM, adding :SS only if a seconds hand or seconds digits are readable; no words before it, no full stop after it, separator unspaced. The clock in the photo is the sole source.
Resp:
11:37:24
